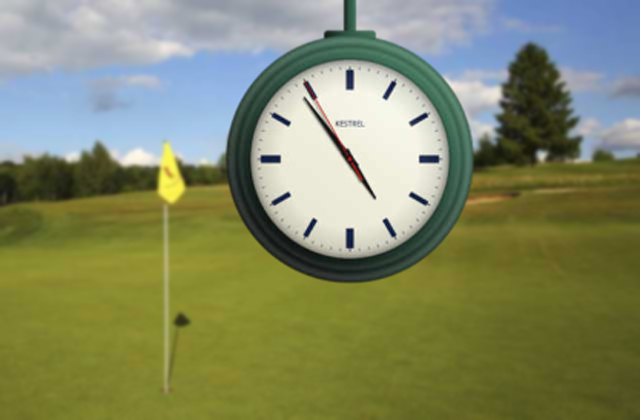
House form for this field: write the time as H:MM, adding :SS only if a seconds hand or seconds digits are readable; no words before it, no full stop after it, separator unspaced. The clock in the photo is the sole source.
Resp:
4:53:55
